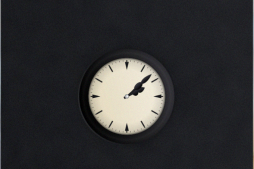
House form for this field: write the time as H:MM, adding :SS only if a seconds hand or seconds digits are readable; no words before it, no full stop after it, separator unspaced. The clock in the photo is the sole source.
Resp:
2:08
